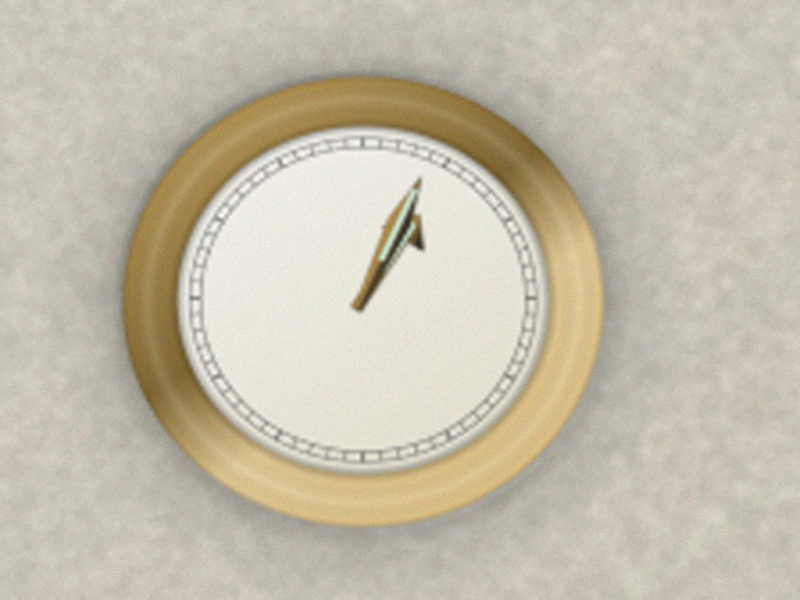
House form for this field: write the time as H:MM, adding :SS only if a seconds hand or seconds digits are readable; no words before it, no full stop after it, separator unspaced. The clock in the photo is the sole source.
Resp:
1:04
